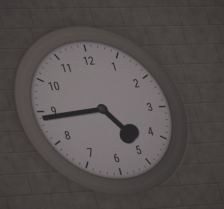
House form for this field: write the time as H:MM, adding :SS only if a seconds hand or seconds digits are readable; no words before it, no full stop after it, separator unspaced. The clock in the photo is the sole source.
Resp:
4:44
